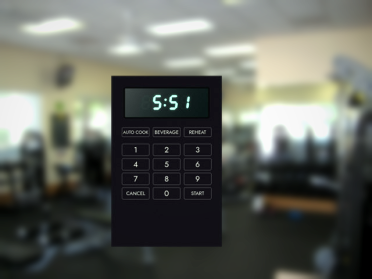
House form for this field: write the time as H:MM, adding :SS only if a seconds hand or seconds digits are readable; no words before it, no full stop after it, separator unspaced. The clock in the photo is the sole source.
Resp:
5:51
